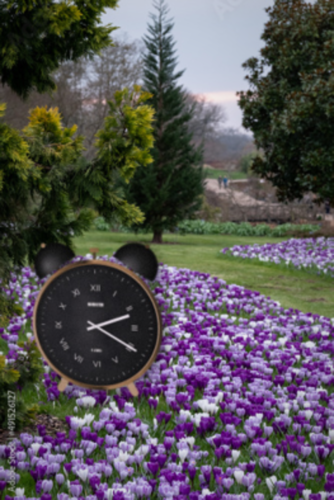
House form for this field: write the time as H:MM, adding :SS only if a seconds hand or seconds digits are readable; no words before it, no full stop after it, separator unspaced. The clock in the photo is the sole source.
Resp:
2:20
